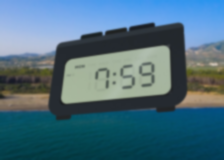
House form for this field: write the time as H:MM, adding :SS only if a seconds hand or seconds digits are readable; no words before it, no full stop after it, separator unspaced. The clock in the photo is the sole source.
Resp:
7:59
